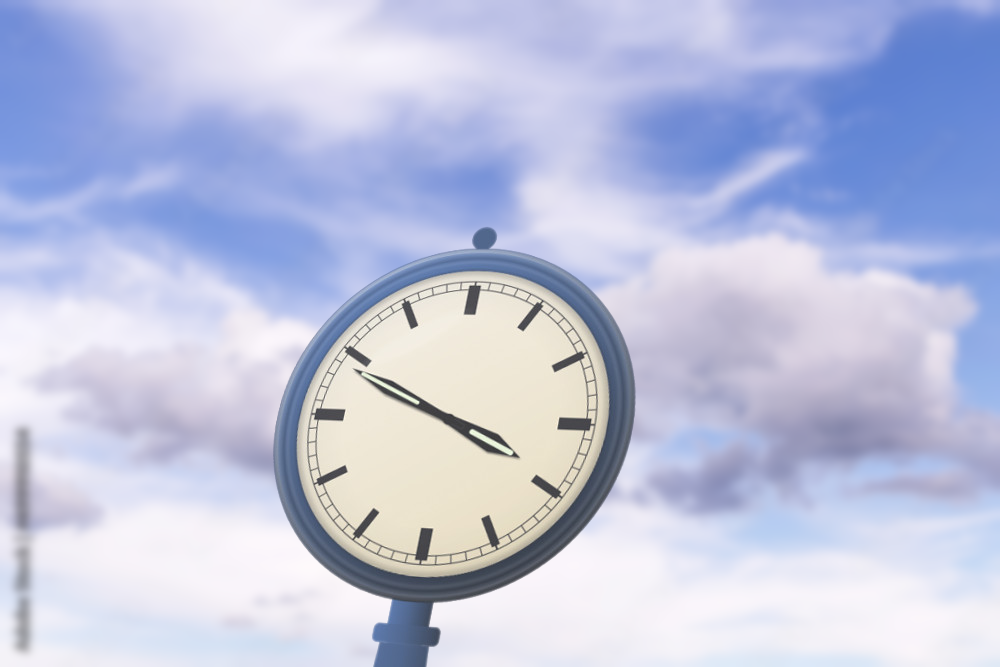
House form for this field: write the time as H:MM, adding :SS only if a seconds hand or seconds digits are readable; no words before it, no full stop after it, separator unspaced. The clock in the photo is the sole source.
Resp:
3:49
